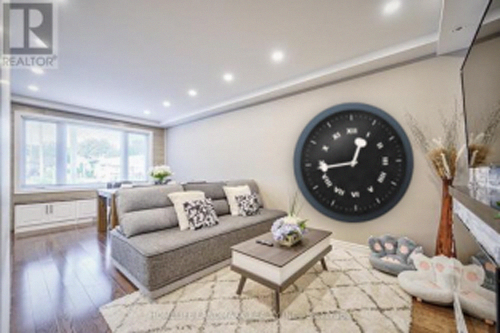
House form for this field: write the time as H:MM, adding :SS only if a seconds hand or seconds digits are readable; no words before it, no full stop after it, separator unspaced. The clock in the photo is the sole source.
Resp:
12:44
